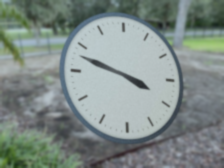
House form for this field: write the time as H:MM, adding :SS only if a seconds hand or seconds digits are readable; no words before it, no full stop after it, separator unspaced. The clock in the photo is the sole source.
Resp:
3:48
